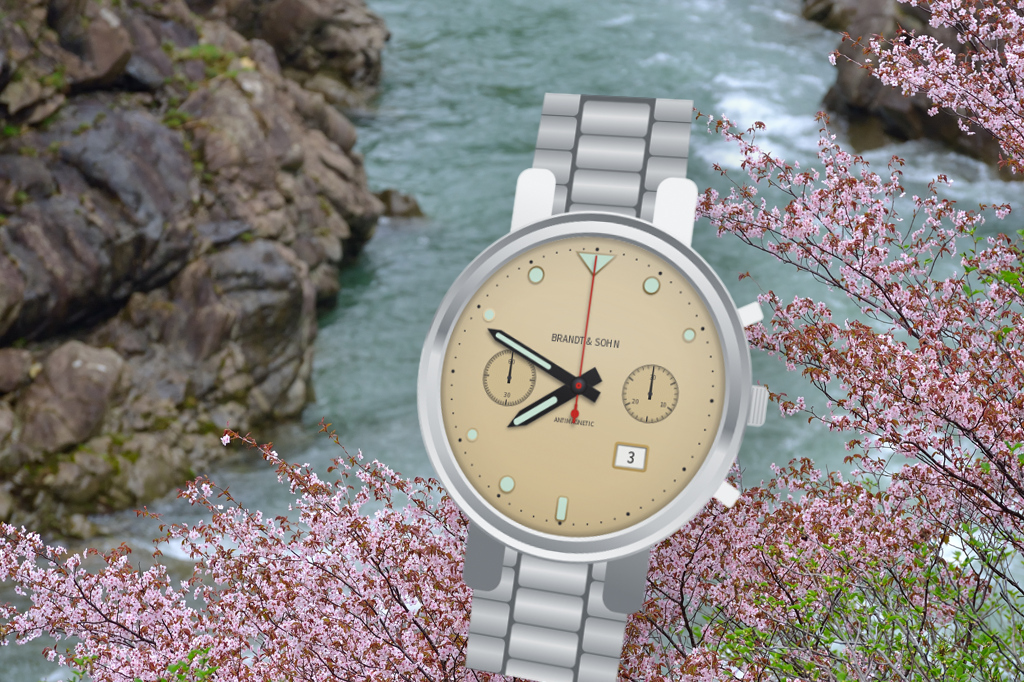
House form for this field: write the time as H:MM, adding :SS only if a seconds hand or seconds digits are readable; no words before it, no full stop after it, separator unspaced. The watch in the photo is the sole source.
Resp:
7:49
